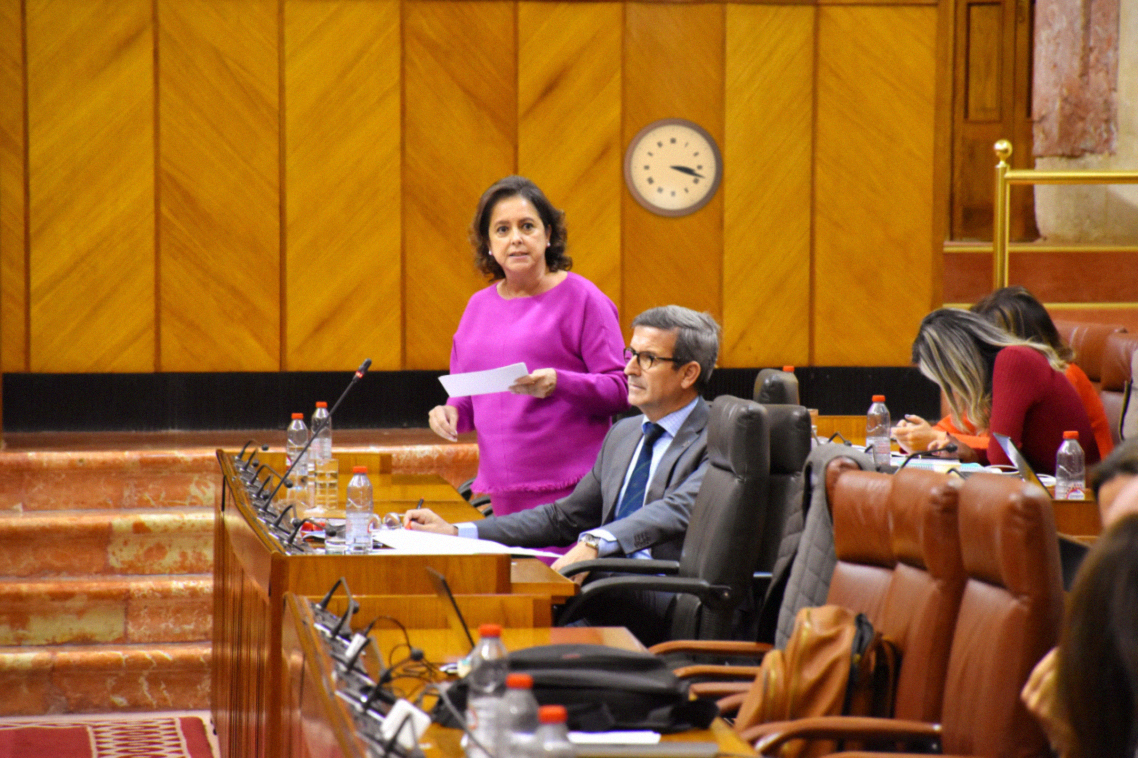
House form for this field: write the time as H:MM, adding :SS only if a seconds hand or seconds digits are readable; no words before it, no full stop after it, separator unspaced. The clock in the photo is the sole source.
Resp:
3:18
